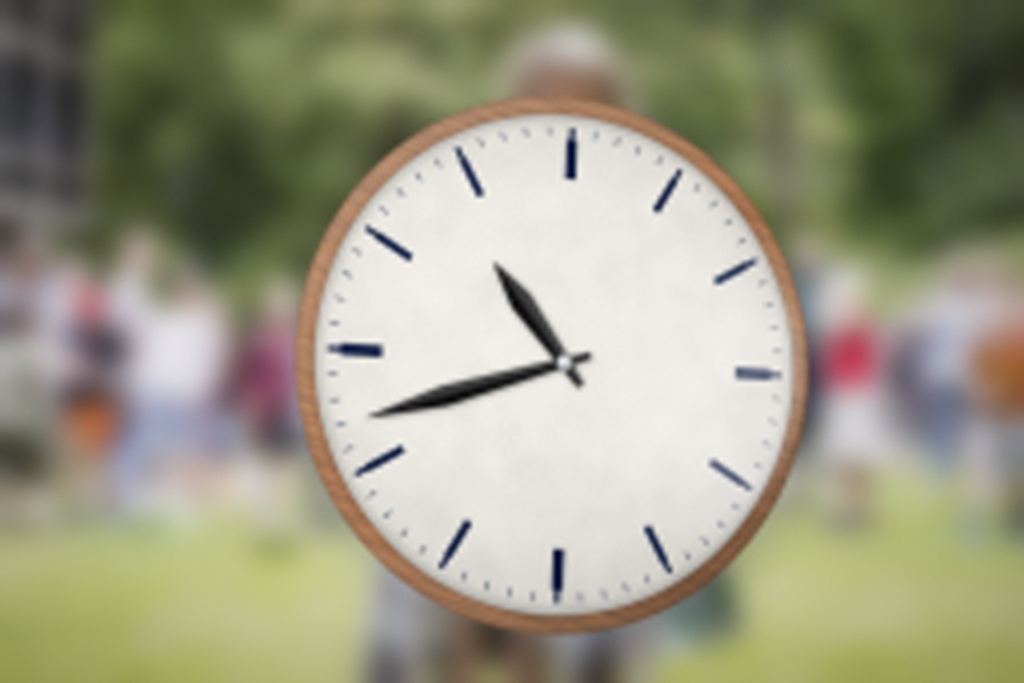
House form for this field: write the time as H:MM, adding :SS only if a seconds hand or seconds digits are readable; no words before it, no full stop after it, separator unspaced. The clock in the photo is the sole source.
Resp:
10:42
